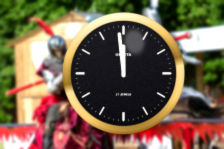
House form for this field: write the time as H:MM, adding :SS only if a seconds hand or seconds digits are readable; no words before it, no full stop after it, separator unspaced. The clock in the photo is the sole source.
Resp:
11:59
